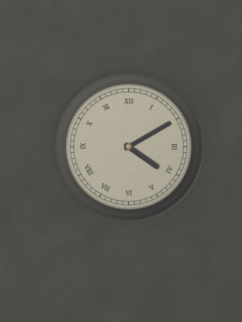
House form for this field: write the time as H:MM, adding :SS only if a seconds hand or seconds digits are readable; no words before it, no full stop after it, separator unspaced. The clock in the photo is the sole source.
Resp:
4:10
